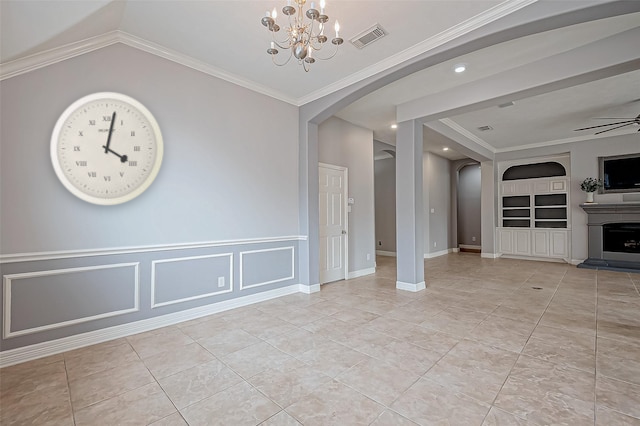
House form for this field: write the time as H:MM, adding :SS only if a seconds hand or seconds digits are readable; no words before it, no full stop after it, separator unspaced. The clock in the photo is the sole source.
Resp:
4:02
